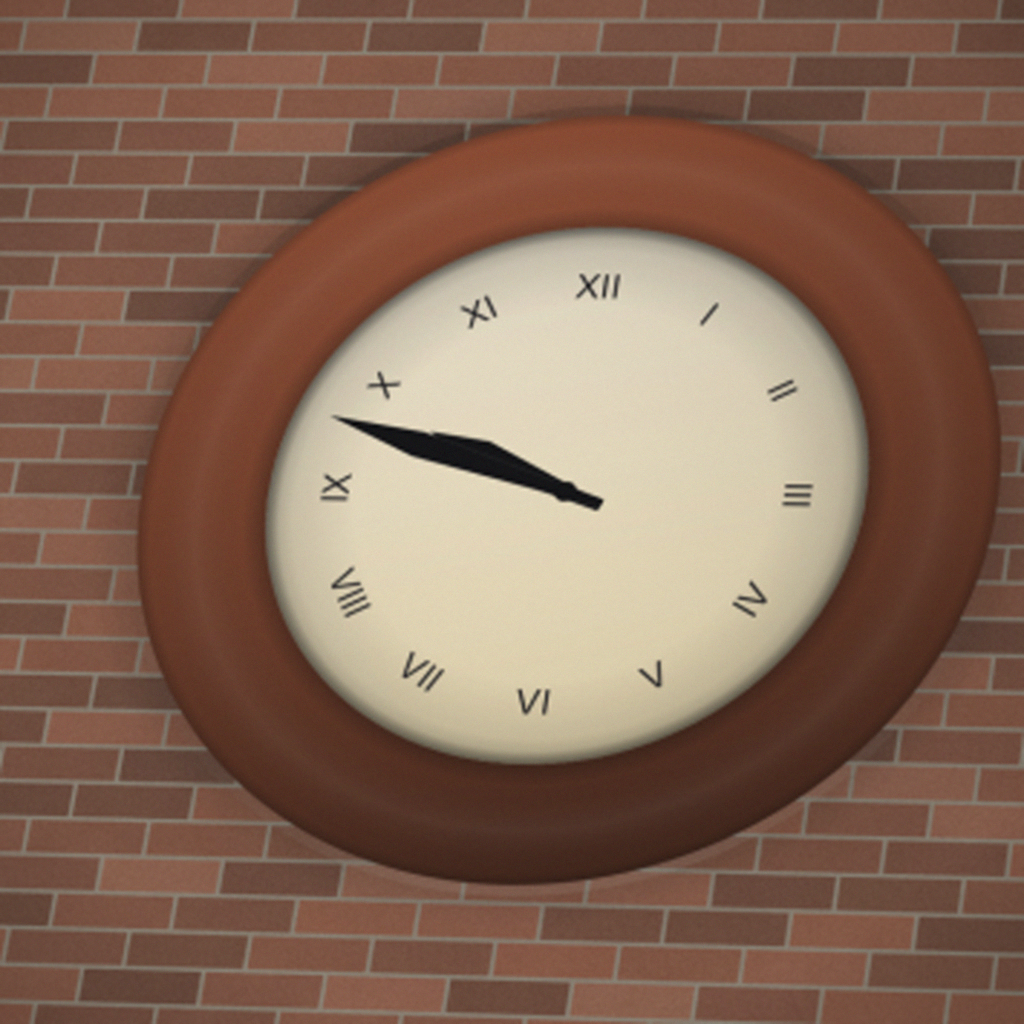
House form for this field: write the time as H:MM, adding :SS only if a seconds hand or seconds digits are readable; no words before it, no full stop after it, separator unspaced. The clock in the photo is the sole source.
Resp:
9:48
